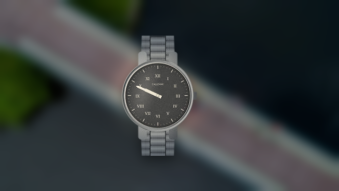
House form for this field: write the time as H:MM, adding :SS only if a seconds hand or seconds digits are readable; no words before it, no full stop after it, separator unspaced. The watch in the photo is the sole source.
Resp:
9:49
